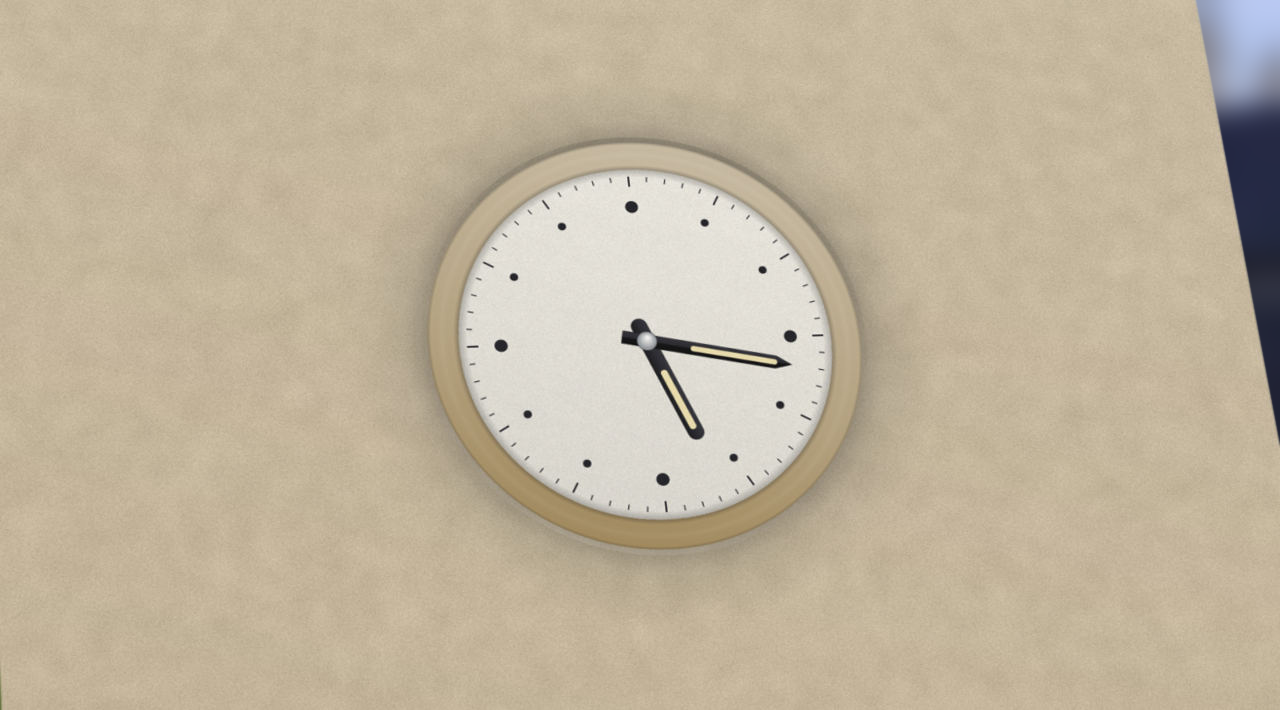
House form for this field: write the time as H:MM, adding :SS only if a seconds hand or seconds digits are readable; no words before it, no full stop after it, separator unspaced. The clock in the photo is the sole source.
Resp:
5:17
